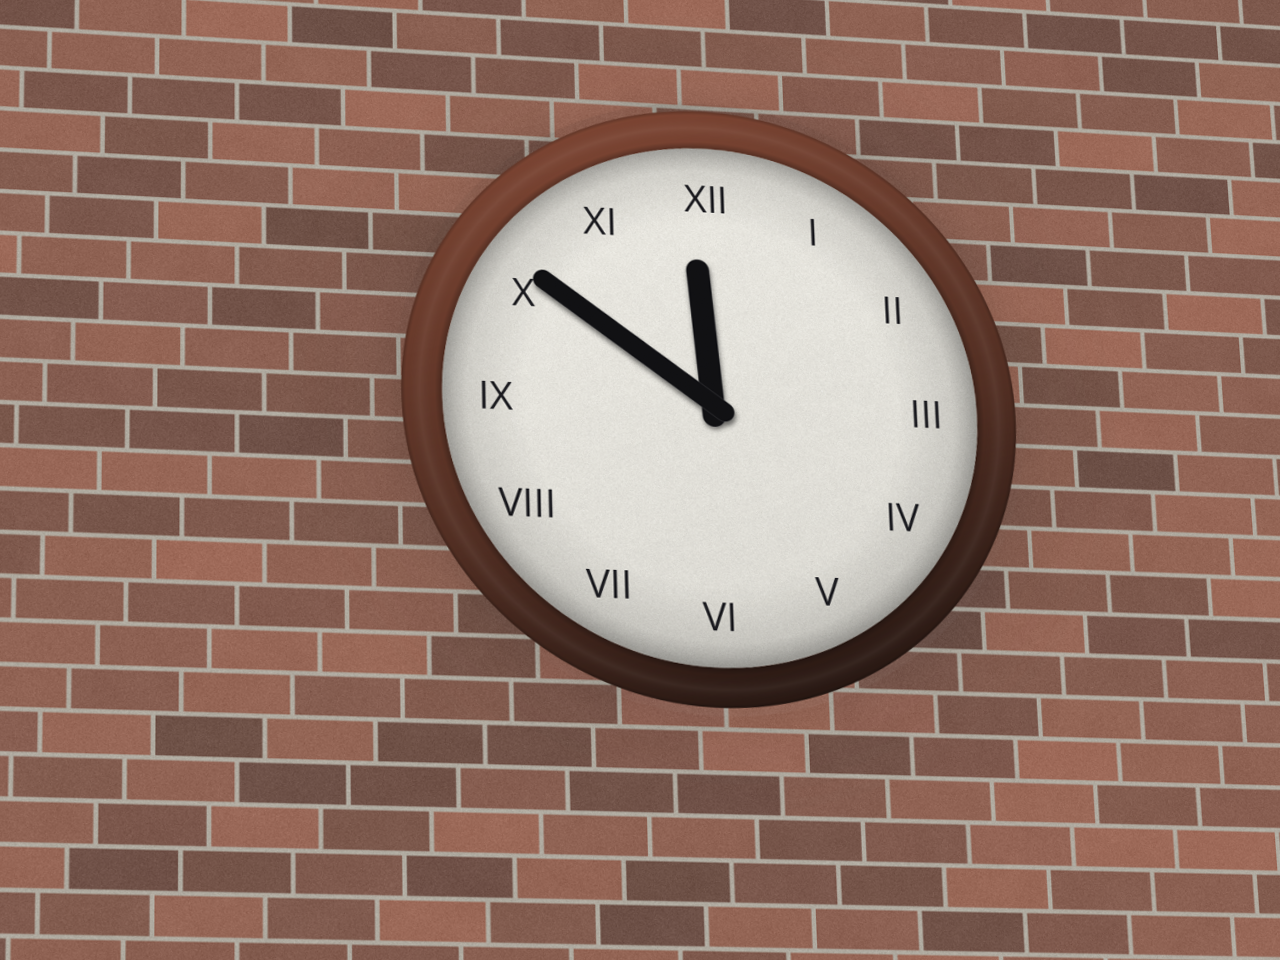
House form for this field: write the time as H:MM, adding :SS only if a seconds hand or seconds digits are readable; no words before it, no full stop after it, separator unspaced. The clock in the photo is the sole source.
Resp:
11:51
